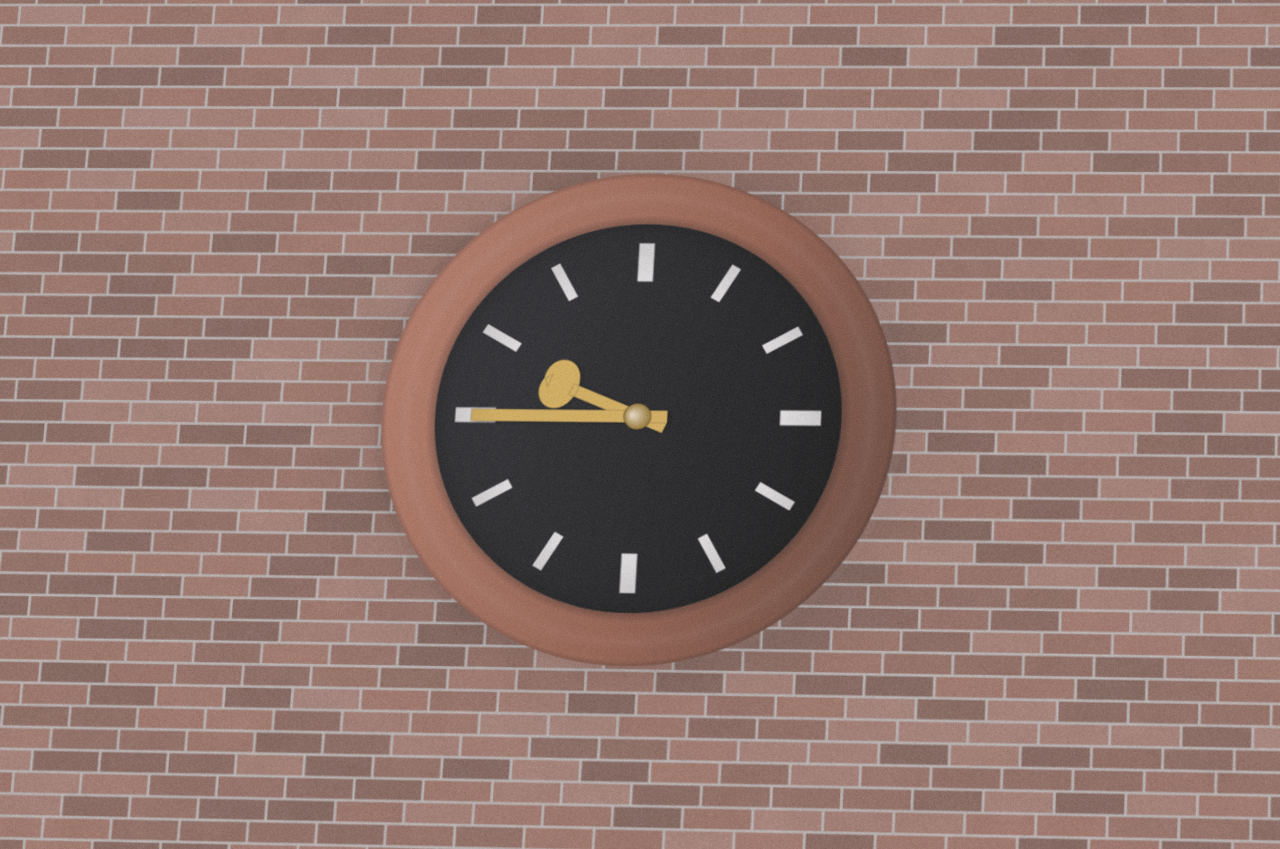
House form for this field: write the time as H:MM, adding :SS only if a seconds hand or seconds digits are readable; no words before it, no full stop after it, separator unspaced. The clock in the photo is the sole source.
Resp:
9:45
